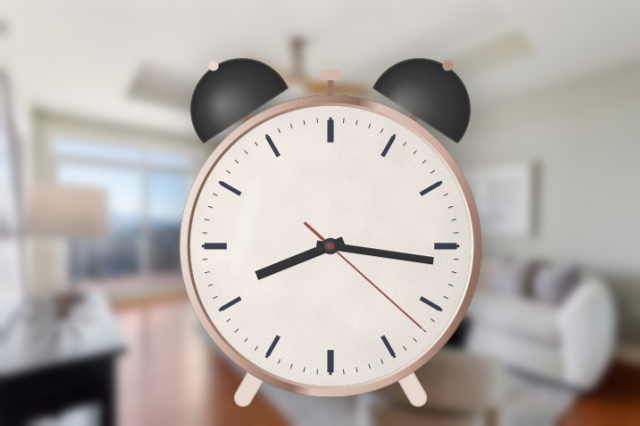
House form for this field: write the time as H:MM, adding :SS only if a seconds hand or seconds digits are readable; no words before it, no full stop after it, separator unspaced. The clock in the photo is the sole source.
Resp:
8:16:22
